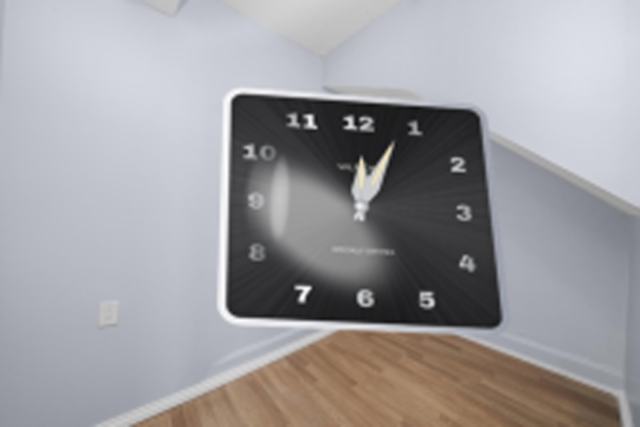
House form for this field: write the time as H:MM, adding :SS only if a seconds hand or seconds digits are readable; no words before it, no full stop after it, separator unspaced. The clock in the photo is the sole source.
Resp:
12:04
